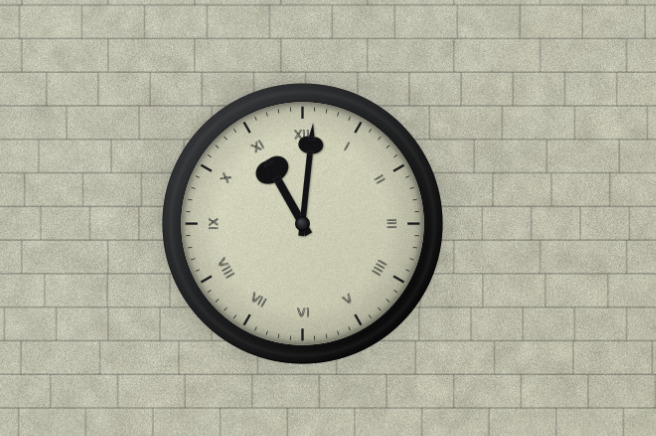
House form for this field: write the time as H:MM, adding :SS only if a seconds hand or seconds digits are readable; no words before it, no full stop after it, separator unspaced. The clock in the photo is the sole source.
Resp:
11:01
